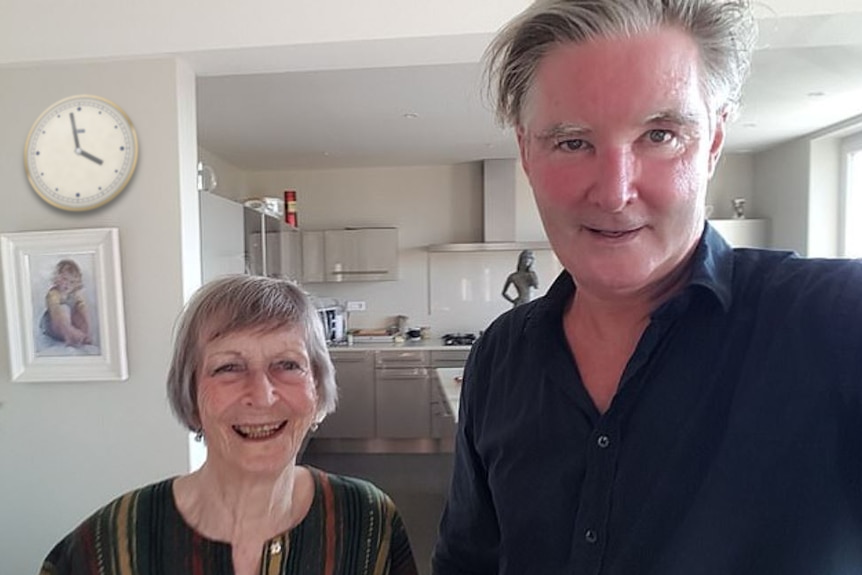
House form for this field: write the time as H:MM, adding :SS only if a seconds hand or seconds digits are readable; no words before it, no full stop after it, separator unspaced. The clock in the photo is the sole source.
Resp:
3:58
